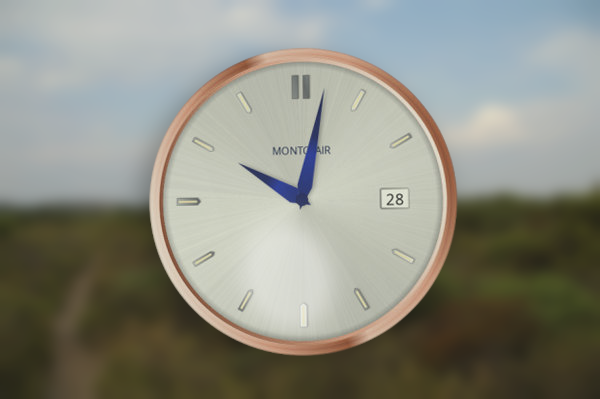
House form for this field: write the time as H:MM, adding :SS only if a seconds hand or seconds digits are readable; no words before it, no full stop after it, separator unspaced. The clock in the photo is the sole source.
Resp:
10:02
